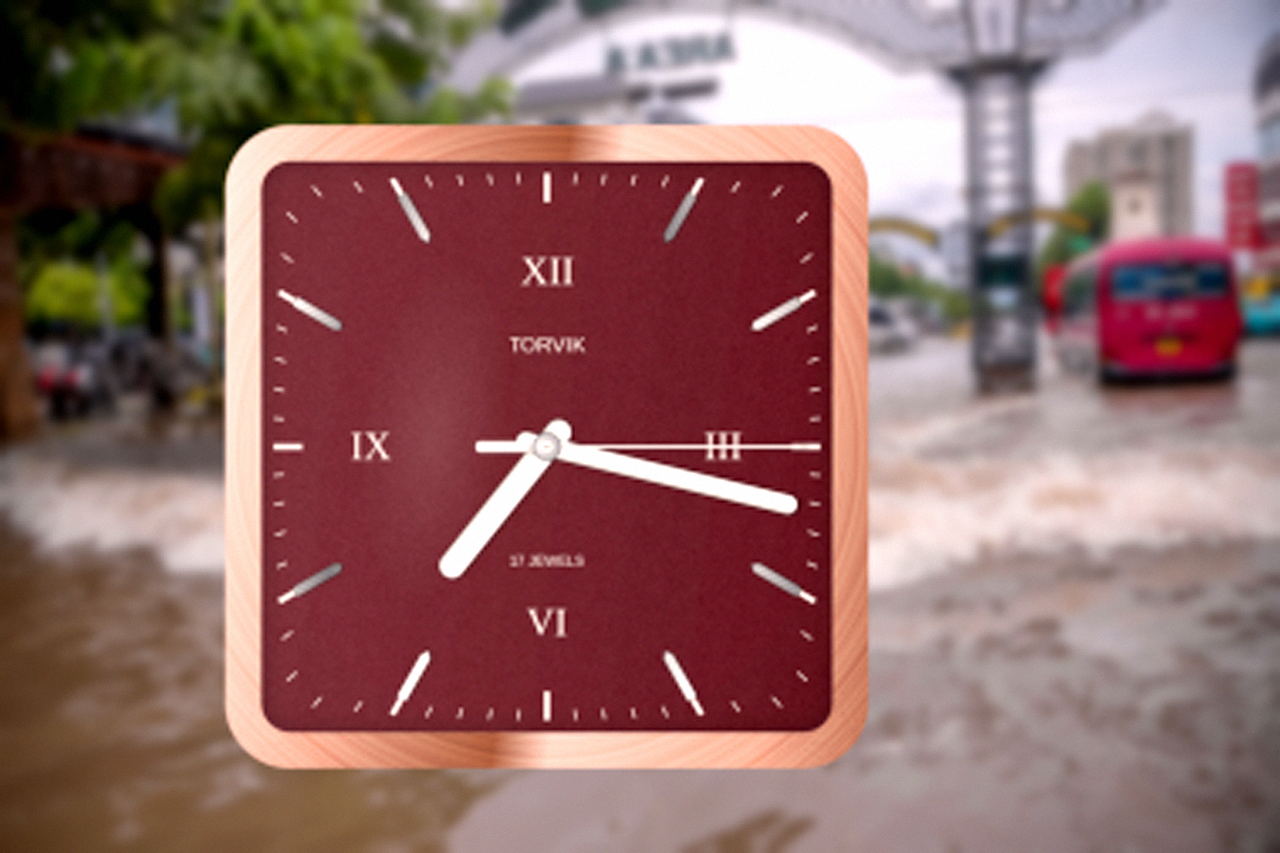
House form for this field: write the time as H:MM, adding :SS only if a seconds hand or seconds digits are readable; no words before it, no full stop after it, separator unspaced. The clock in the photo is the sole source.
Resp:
7:17:15
